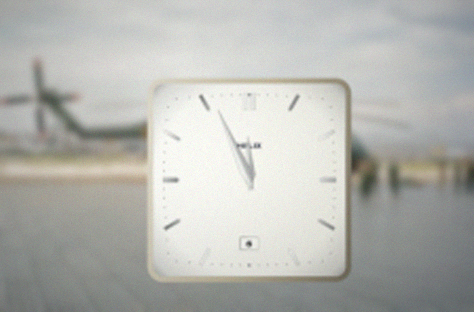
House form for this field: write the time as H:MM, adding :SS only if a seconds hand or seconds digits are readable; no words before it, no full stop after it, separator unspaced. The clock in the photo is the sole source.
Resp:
11:56
